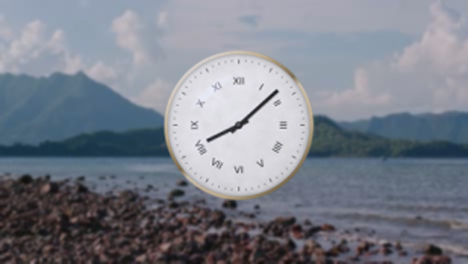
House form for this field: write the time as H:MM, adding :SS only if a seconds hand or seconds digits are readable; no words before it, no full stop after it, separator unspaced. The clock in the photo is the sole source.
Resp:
8:08
